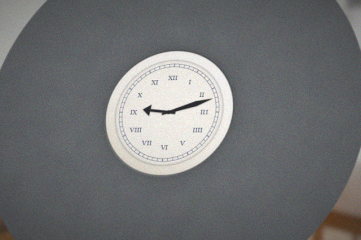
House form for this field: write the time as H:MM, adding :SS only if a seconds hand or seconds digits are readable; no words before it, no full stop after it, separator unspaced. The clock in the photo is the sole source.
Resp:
9:12
